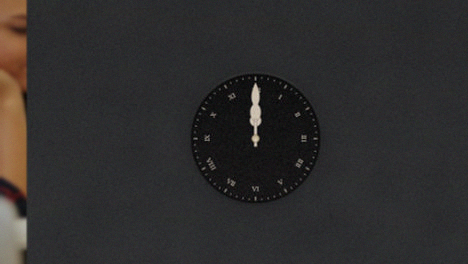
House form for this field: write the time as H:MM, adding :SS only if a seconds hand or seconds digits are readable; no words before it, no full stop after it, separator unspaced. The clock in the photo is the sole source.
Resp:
12:00
